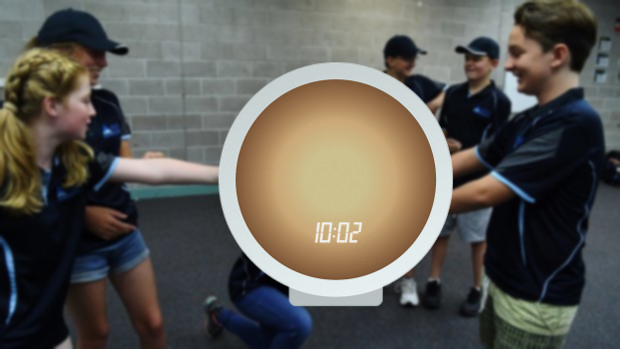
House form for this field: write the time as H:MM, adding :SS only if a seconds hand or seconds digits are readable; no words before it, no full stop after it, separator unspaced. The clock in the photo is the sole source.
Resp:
10:02
